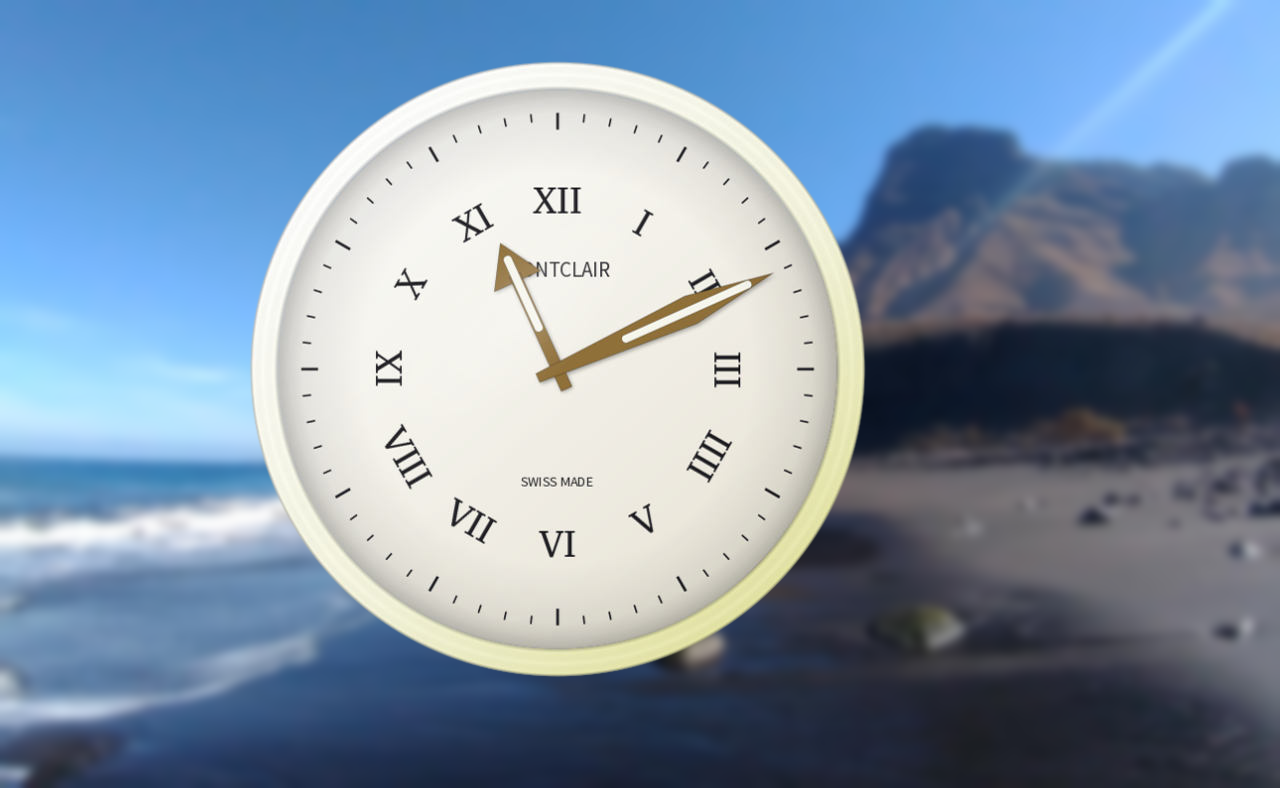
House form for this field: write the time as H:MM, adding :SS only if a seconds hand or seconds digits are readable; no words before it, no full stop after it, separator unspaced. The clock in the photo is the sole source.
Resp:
11:11
